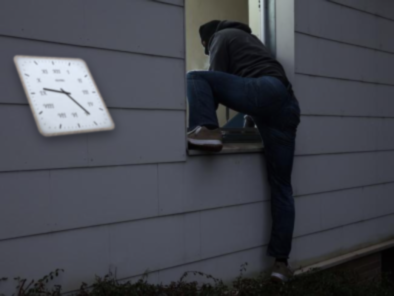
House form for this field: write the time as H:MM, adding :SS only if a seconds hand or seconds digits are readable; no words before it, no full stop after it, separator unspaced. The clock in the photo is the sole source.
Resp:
9:24
